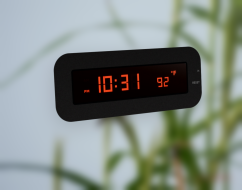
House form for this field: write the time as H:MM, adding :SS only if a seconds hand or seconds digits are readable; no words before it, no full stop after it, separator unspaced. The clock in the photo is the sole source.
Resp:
10:31
